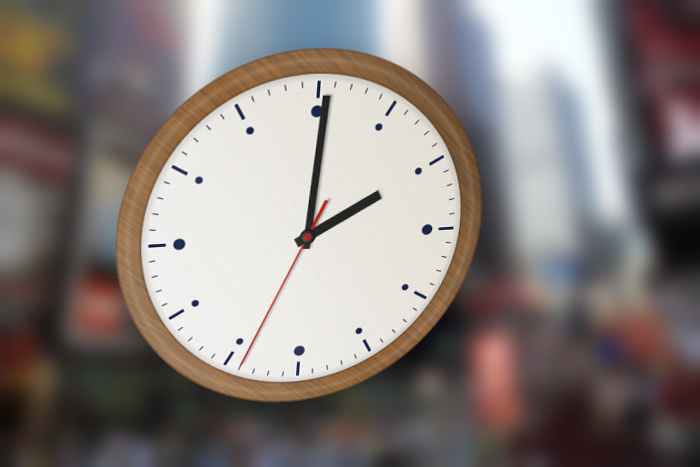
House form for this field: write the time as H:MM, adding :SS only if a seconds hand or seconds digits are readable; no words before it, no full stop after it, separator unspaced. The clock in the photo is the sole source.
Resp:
2:00:34
